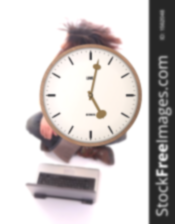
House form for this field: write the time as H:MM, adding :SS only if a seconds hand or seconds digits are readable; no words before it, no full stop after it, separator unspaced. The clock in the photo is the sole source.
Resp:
5:02
